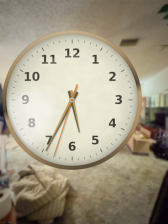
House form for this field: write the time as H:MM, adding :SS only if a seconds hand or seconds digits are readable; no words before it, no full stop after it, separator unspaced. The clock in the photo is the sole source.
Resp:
5:34:33
